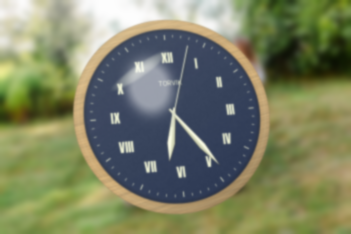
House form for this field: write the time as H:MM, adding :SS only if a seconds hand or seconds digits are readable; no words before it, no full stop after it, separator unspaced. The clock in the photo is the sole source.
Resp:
6:24:03
